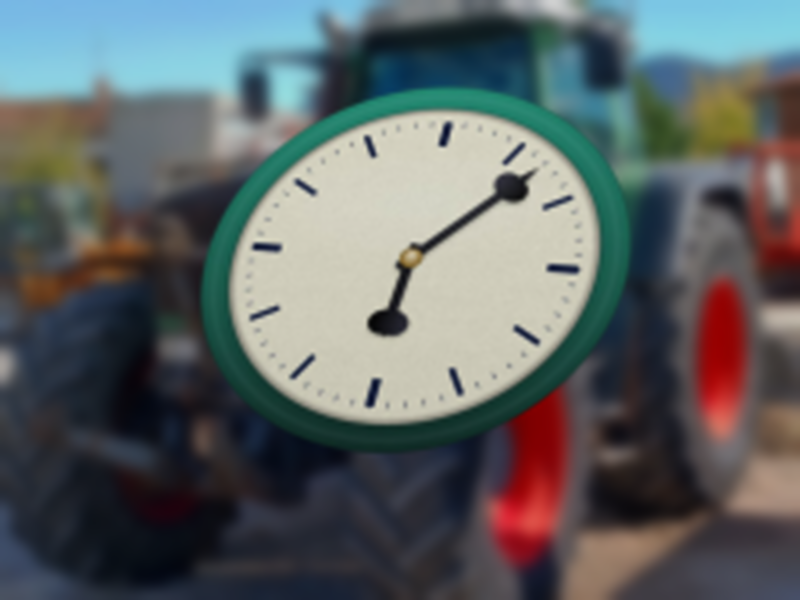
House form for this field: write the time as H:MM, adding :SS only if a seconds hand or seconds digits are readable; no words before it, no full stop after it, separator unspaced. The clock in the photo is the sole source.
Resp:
6:07
